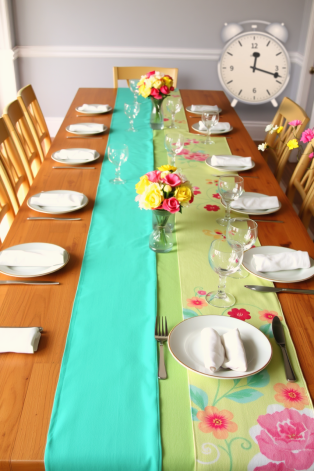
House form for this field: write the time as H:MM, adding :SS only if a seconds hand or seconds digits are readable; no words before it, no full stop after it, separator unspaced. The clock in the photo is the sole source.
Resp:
12:18
